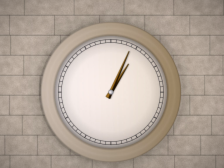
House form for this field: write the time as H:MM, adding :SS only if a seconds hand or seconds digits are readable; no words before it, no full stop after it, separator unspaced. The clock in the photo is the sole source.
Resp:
1:04
